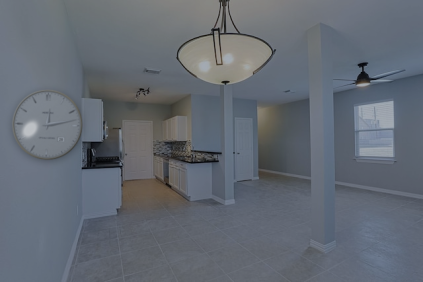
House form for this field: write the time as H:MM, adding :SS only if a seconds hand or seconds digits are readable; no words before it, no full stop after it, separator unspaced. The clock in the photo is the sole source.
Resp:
12:13
